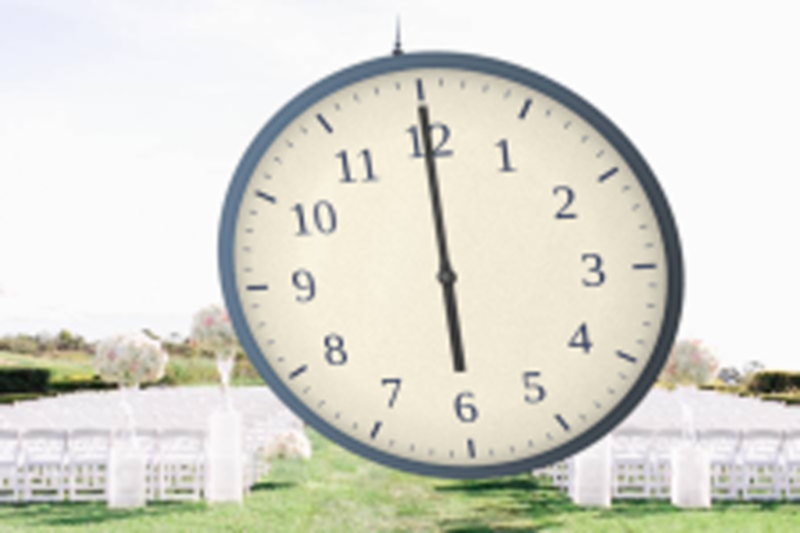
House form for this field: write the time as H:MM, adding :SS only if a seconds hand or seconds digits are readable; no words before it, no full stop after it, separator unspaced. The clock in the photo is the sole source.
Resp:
6:00
